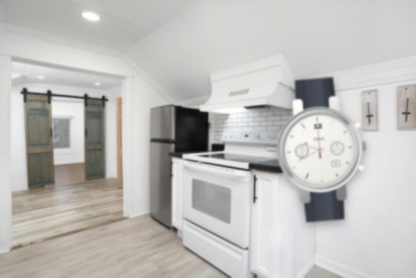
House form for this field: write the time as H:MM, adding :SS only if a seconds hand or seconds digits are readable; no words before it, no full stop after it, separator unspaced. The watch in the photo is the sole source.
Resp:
9:41
